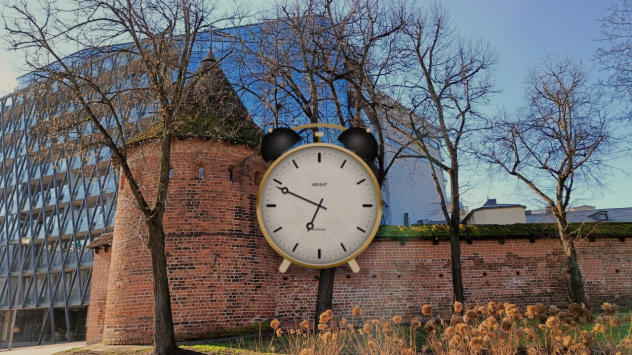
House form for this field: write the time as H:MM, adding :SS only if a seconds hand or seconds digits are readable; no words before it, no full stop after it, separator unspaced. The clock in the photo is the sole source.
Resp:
6:49
